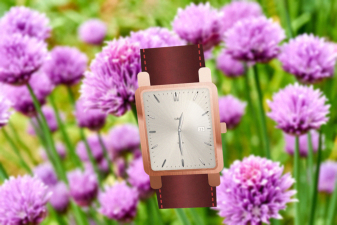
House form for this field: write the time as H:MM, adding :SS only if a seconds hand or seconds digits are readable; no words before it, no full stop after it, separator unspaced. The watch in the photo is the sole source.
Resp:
12:30
